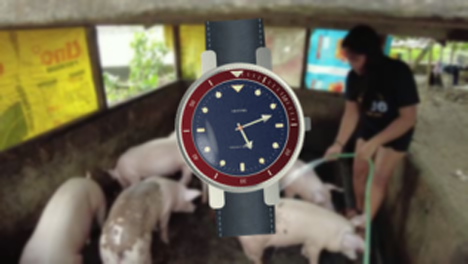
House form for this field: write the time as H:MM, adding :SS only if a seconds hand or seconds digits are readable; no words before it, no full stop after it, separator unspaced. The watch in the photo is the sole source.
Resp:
5:12
